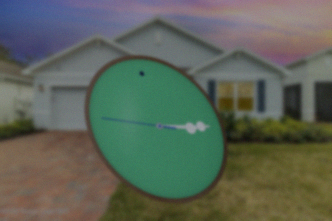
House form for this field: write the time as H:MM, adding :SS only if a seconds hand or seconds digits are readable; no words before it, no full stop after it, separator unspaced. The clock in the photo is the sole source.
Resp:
3:15:47
